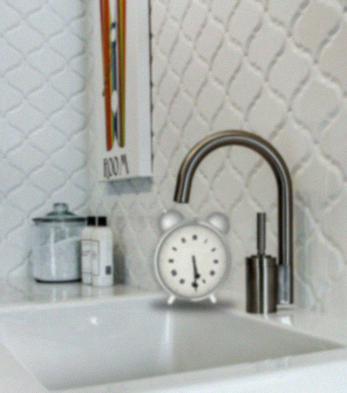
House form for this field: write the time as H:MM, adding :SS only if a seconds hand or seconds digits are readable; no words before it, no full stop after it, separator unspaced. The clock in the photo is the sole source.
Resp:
5:29
